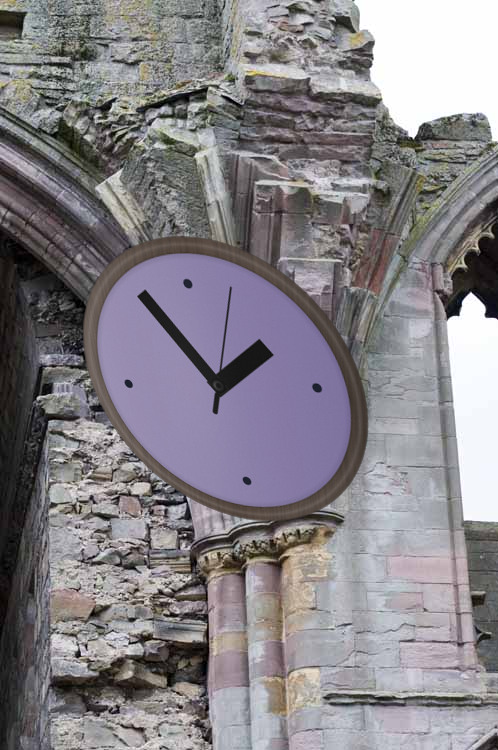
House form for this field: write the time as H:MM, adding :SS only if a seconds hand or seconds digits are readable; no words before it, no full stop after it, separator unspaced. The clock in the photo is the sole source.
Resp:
1:55:04
